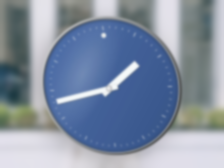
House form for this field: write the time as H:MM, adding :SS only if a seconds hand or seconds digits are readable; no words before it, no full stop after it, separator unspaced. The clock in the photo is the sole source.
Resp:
1:43
